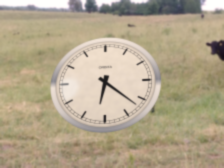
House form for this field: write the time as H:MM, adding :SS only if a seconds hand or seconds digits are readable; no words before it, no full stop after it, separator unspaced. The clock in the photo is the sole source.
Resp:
6:22
